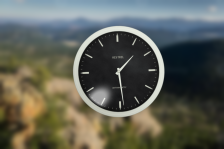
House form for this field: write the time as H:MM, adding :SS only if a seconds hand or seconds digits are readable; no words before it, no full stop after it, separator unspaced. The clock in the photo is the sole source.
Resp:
1:29
